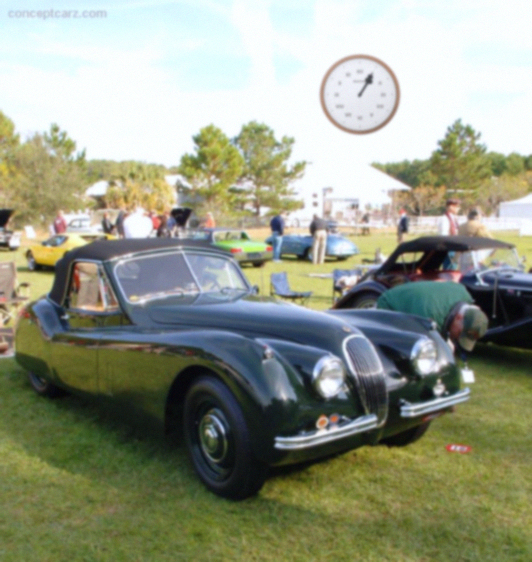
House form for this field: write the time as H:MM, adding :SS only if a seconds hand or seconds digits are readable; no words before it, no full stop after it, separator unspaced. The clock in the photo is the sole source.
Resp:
1:05
